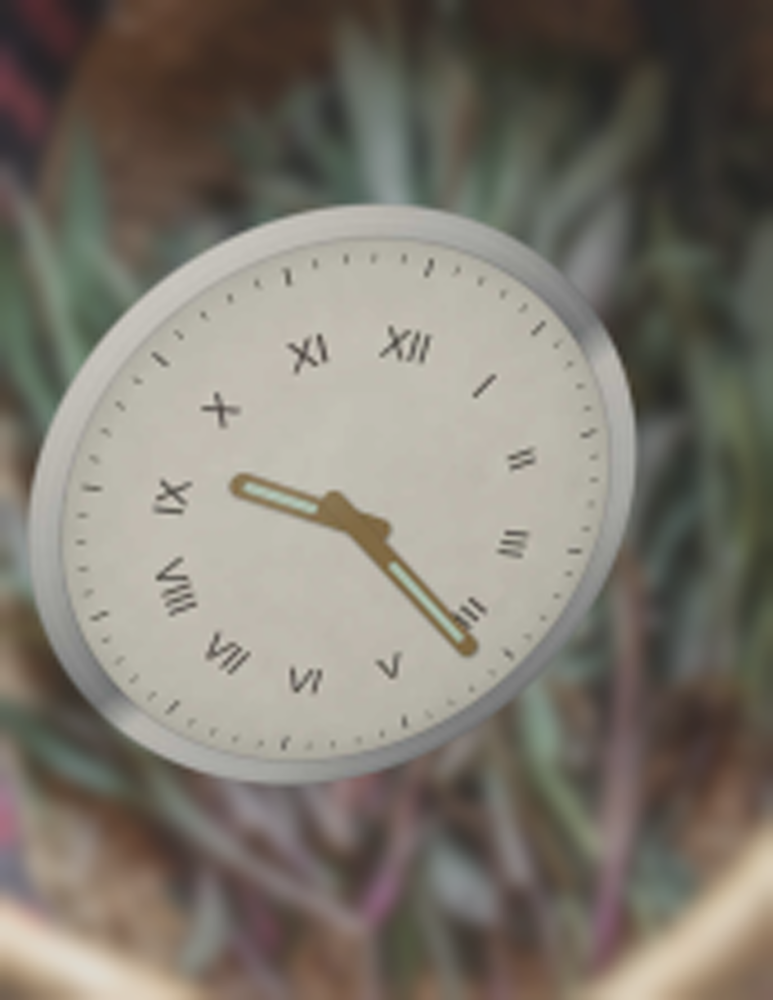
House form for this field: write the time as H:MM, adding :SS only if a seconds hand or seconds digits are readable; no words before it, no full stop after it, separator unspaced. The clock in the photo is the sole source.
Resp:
9:21
